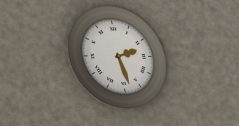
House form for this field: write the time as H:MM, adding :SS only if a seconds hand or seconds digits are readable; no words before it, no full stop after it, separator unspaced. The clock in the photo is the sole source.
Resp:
2:28
